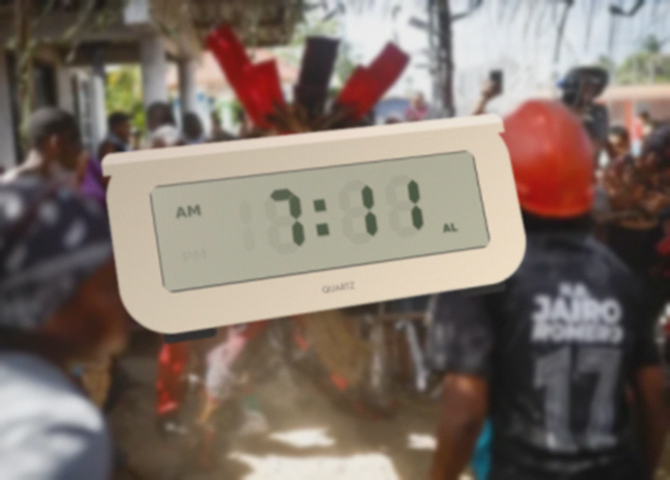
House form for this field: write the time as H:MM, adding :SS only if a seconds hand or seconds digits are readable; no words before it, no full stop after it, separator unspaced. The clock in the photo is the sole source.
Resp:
7:11
